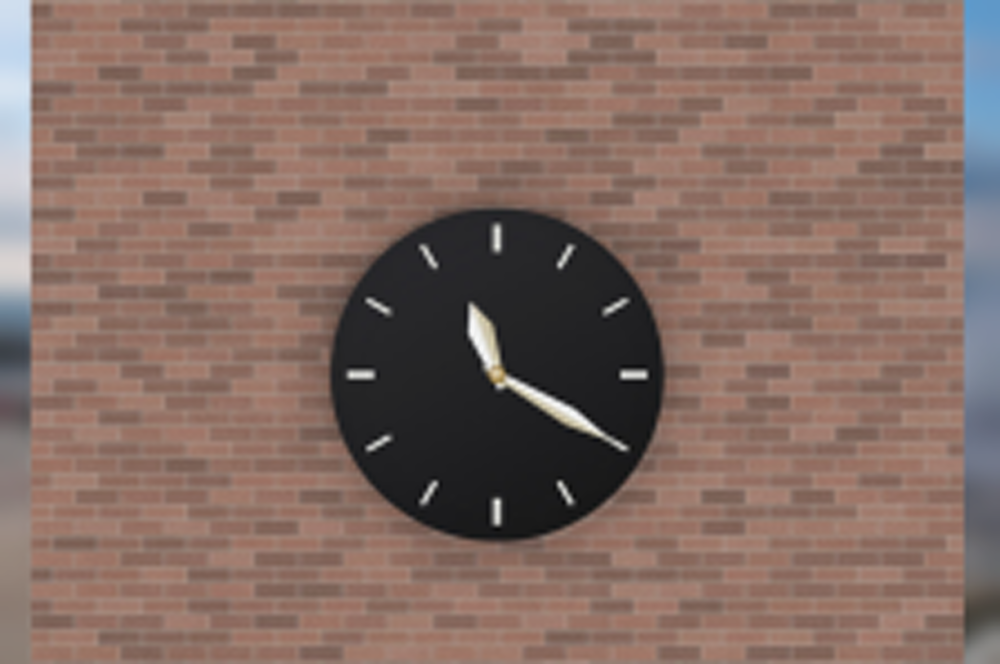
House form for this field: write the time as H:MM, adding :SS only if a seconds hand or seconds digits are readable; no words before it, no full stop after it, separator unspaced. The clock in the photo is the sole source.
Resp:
11:20
